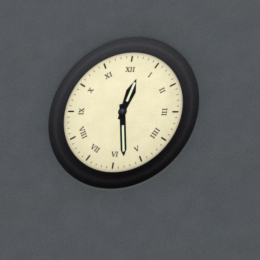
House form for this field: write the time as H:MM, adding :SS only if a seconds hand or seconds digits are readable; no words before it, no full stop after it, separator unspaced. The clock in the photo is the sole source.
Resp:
12:28
